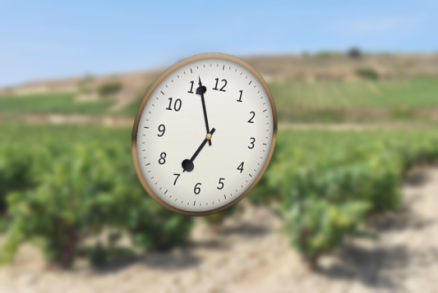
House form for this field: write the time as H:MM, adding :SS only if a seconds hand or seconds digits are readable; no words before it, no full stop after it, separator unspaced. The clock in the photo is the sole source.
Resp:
6:56
